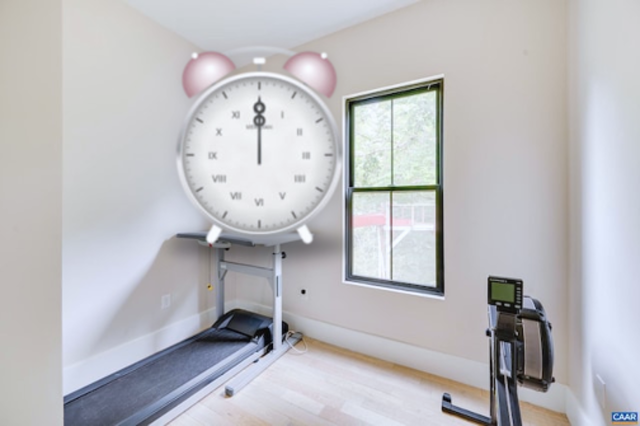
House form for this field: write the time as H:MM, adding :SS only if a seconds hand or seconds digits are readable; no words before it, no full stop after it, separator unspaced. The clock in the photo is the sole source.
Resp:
12:00
